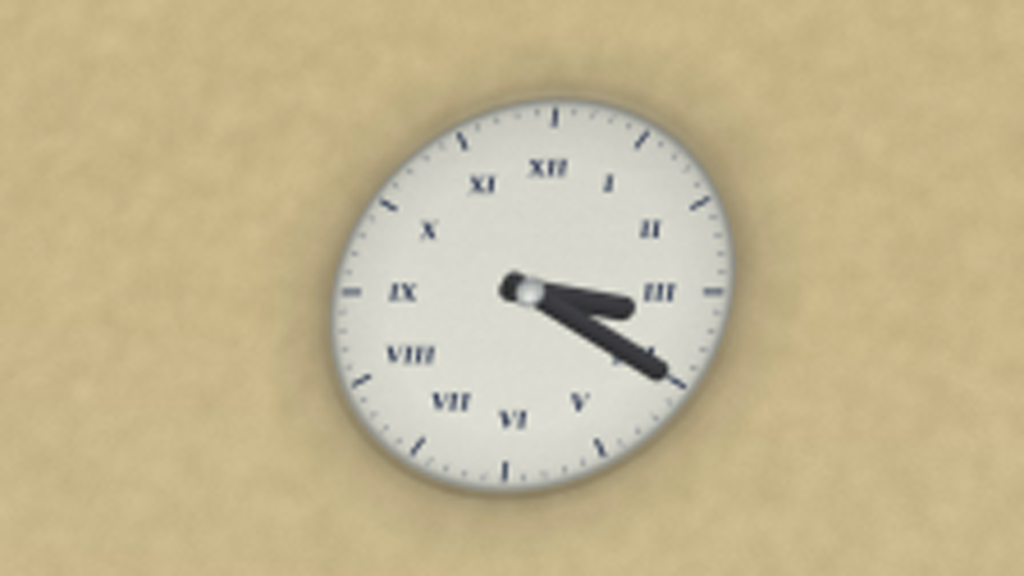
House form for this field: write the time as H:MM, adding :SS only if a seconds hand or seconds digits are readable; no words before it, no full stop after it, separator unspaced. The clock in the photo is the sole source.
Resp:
3:20
